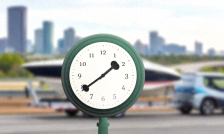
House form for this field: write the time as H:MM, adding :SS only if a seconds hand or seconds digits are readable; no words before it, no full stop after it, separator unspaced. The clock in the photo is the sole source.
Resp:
1:39
